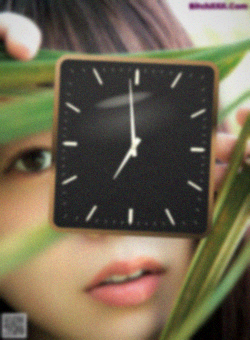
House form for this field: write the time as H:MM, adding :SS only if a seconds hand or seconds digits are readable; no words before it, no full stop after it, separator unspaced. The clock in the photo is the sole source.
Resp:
6:59
